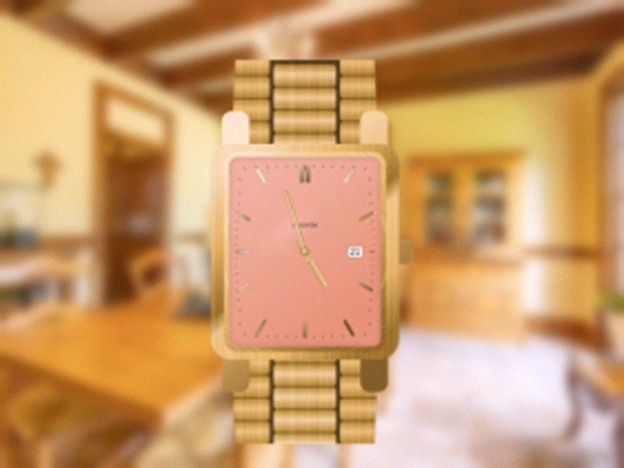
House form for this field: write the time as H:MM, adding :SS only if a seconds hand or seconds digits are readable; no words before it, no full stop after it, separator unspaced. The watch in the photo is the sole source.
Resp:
4:57
